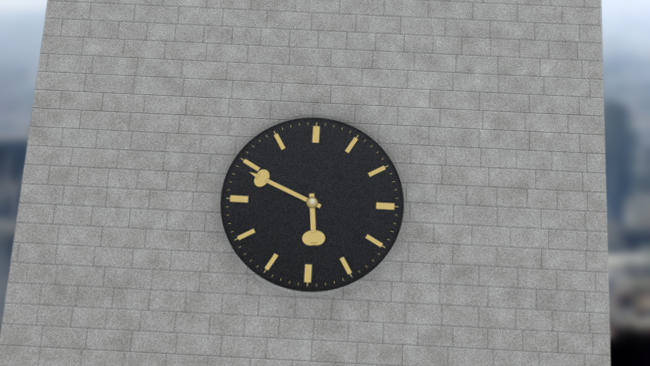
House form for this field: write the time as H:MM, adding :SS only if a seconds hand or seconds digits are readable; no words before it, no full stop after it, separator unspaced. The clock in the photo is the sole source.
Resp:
5:49
